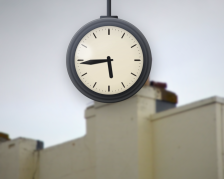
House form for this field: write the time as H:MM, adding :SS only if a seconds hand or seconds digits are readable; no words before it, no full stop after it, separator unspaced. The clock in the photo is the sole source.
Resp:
5:44
